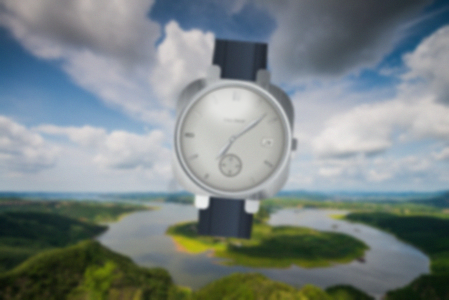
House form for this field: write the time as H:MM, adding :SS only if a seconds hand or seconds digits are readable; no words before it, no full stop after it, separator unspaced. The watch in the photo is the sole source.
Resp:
7:08
